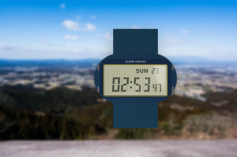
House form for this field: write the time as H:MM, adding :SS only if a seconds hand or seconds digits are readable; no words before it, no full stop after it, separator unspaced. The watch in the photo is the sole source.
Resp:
2:53:47
